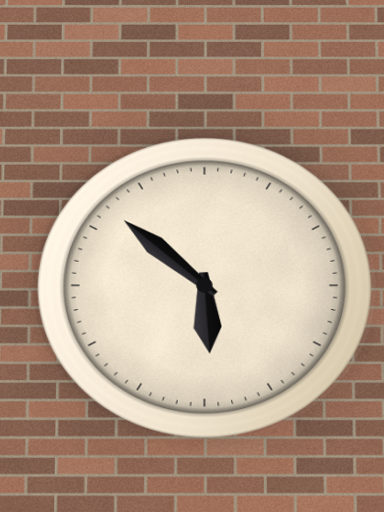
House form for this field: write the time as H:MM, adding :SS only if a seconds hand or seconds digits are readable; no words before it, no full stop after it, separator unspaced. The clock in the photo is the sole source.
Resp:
5:52
